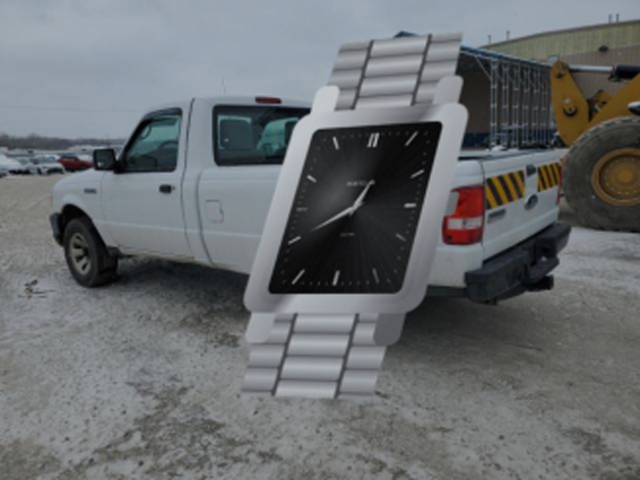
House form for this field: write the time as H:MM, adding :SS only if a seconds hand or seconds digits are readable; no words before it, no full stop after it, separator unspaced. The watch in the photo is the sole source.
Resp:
12:40
